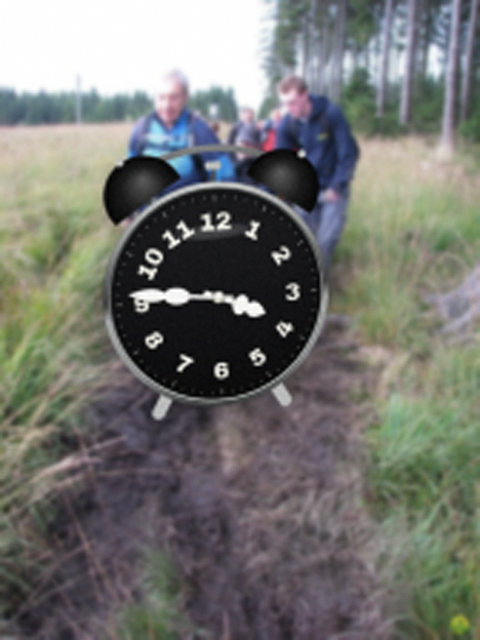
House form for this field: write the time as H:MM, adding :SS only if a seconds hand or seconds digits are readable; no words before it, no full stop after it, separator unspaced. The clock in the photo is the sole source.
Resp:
3:46
